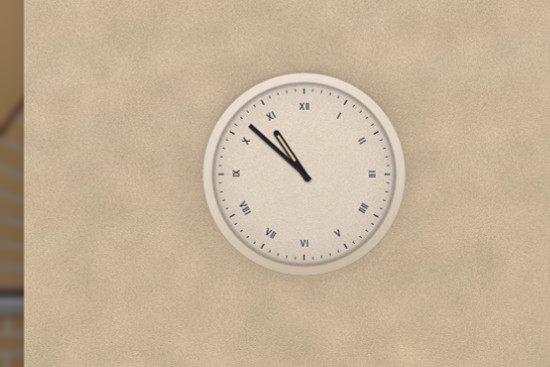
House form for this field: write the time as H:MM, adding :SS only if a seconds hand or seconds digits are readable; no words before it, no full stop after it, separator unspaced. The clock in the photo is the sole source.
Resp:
10:52
